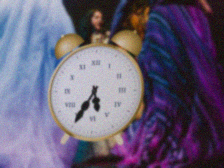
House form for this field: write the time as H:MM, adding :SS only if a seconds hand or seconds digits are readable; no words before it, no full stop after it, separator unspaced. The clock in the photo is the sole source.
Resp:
5:35
